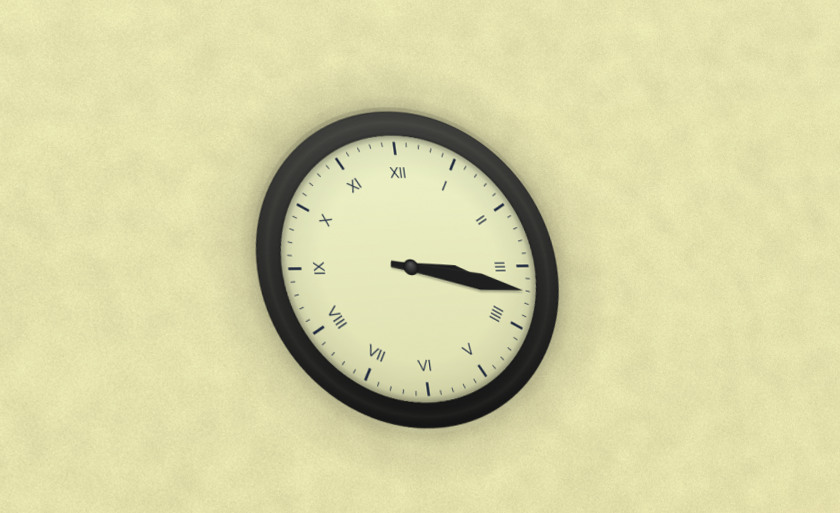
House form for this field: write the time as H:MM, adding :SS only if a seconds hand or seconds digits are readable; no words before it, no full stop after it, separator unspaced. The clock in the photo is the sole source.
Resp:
3:17
